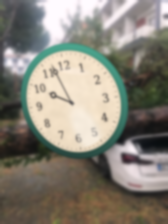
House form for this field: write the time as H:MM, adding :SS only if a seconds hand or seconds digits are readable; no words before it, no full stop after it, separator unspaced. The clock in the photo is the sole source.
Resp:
9:57
